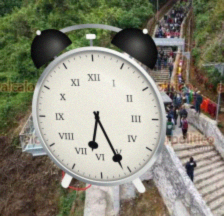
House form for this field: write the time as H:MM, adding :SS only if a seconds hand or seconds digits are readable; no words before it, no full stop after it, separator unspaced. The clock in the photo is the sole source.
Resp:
6:26
